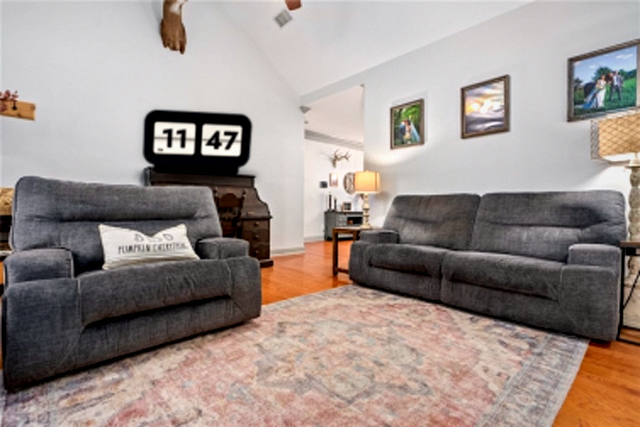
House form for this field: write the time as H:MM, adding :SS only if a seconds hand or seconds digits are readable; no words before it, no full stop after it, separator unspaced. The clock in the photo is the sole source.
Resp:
11:47
